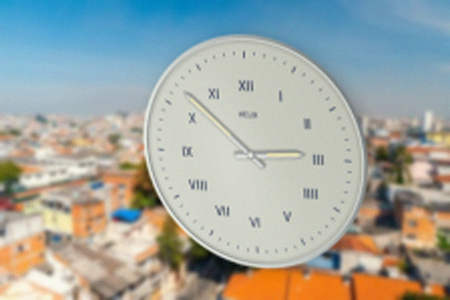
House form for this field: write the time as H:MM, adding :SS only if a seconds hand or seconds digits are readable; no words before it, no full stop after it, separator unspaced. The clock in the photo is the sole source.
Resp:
2:52
